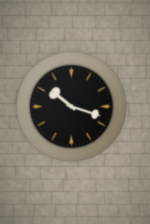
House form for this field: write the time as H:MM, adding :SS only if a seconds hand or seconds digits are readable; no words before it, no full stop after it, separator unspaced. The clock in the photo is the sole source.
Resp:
10:18
